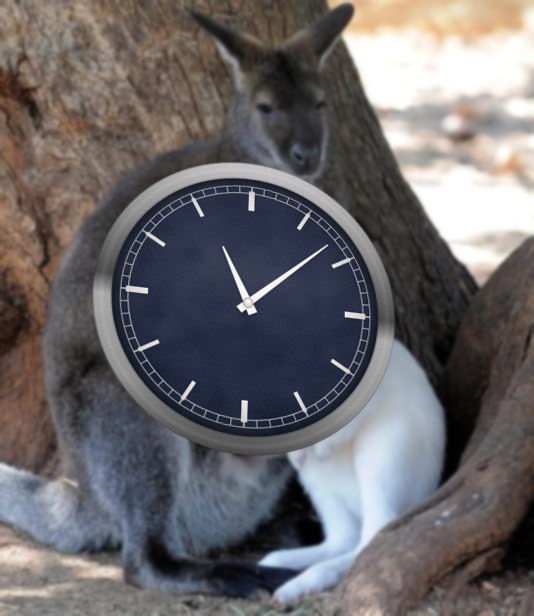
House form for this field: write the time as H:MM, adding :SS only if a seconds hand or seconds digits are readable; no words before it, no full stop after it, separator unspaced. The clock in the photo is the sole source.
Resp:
11:08
